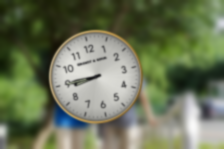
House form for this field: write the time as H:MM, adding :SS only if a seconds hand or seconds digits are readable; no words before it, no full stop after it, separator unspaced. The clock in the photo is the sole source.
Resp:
8:45
